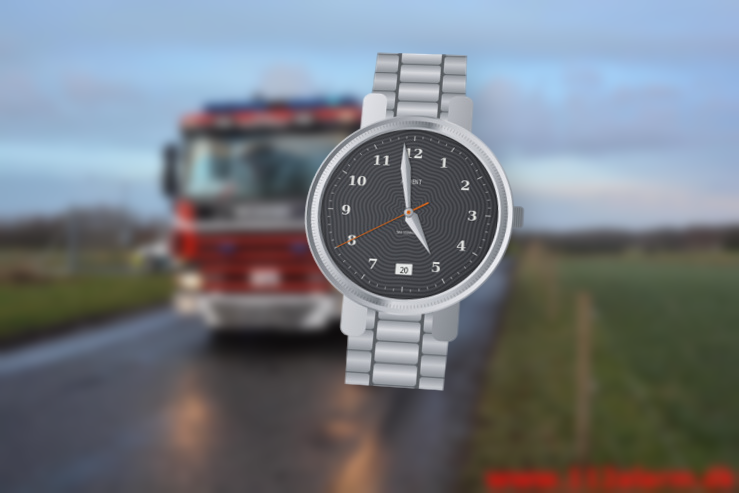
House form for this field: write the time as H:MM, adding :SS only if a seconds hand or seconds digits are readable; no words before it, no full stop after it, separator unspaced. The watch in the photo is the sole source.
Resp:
4:58:40
